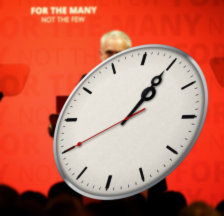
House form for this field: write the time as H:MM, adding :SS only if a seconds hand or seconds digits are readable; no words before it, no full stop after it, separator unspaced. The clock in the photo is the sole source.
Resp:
1:04:40
